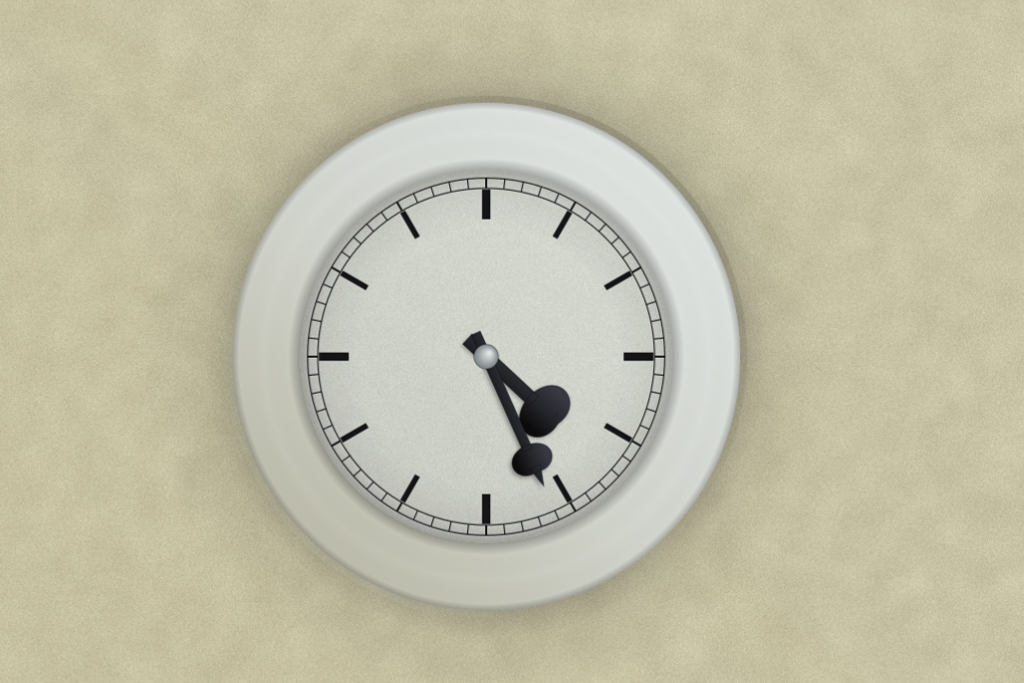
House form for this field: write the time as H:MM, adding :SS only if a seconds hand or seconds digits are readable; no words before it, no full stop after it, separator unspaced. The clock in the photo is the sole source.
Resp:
4:26
